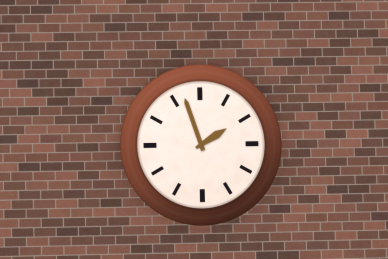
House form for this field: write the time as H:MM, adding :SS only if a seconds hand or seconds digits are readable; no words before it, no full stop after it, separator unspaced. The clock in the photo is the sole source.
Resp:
1:57
